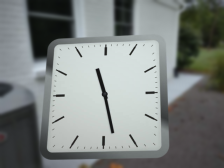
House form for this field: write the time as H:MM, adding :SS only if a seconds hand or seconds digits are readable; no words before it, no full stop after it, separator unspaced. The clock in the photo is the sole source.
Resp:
11:28
